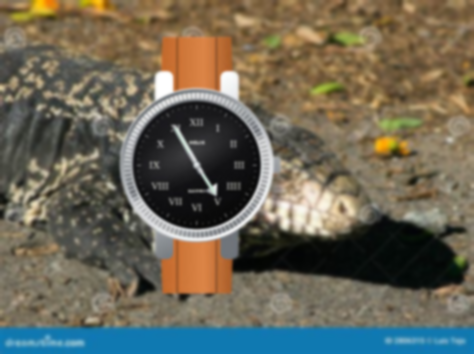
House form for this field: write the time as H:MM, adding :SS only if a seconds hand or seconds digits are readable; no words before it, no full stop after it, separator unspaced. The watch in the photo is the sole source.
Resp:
4:55
